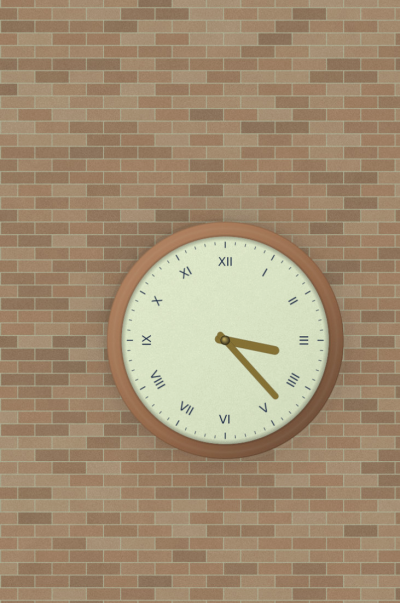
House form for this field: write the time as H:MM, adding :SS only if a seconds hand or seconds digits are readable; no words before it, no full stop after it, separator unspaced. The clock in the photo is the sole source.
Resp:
3:23
